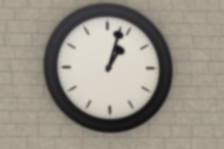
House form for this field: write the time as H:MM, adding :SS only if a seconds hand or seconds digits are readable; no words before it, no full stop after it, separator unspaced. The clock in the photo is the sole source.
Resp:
1:03
